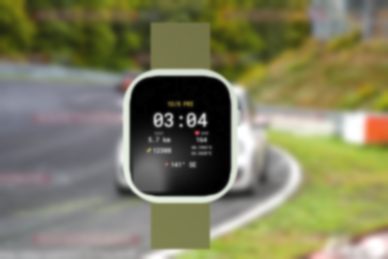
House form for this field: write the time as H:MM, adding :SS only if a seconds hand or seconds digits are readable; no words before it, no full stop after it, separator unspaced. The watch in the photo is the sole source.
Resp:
3:04
